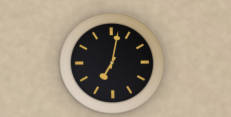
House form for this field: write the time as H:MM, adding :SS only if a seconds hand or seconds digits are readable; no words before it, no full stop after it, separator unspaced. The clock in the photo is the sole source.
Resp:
7:02
